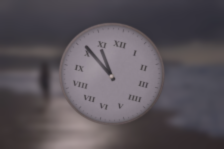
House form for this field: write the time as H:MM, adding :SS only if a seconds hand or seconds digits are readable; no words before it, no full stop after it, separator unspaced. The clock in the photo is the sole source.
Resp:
10:51
